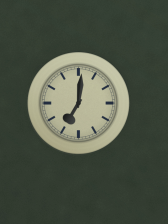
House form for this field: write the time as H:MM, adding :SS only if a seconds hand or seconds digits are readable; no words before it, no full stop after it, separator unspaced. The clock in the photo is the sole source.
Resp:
7:01
